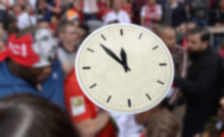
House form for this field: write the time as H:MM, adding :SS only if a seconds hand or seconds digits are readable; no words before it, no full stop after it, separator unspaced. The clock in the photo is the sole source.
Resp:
11:53
